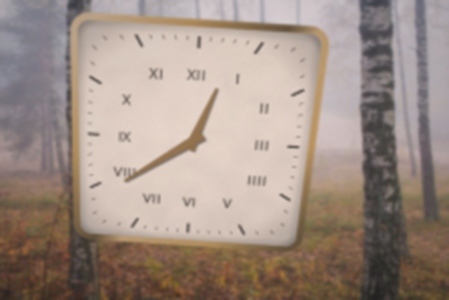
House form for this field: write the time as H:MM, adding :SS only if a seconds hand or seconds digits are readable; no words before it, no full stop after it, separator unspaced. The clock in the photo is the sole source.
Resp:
12:39
